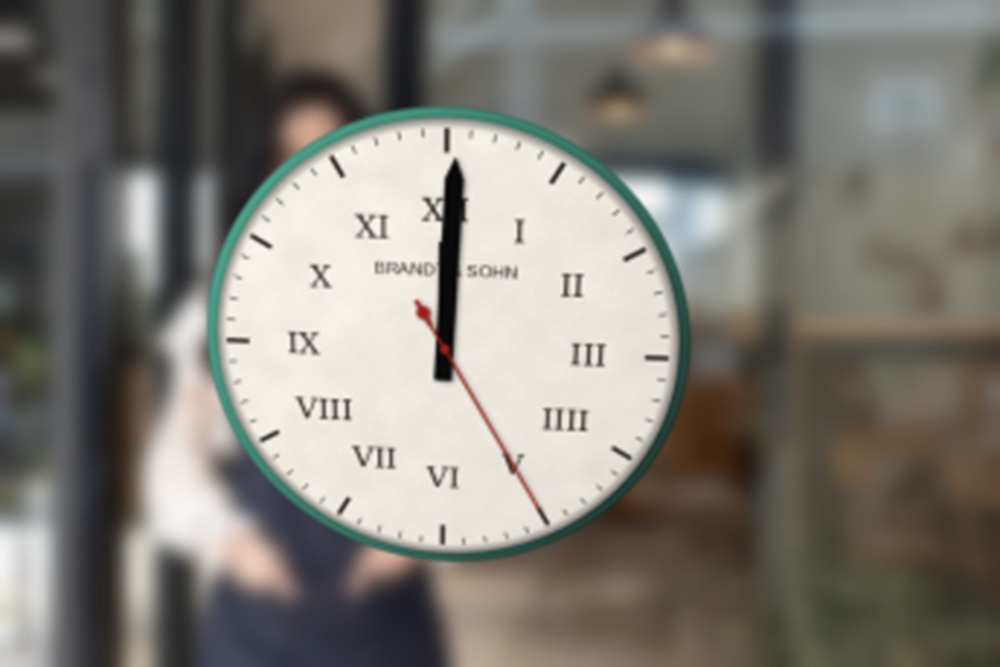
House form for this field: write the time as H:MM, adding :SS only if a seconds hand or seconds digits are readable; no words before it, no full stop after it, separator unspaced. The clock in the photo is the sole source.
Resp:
12:00:25
